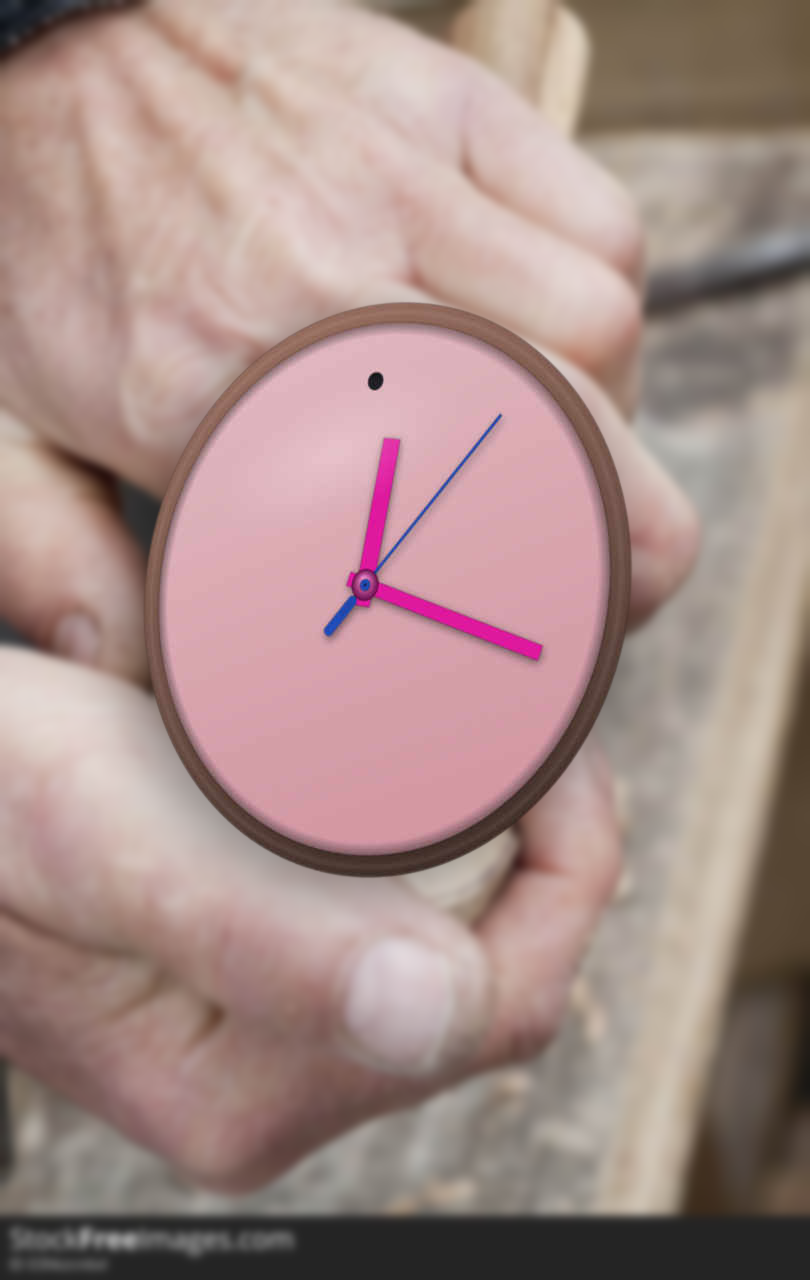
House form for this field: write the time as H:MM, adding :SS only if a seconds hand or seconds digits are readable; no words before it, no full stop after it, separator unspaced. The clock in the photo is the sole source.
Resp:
12:18:07
